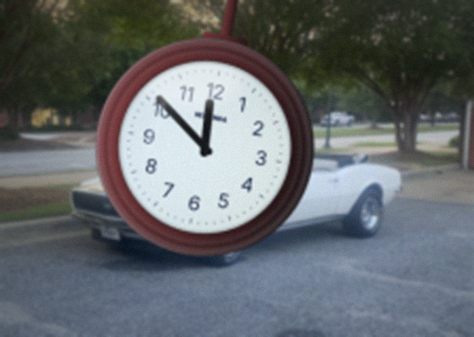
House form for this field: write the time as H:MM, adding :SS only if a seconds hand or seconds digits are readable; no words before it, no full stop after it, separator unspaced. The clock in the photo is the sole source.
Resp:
11:51
